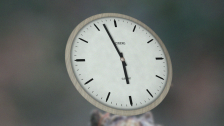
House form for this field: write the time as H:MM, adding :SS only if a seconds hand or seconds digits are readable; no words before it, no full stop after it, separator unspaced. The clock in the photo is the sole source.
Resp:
5:57
